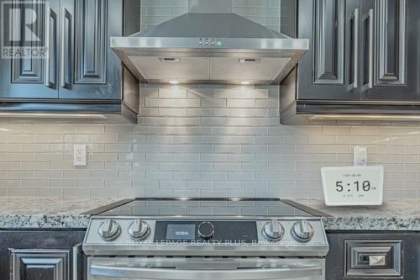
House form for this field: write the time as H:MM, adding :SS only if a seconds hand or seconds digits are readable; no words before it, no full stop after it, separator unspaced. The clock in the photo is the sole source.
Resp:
5:10
